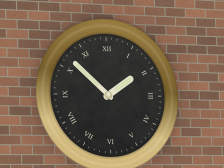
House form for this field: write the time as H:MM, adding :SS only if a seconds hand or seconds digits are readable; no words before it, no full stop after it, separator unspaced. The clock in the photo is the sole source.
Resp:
1:52
